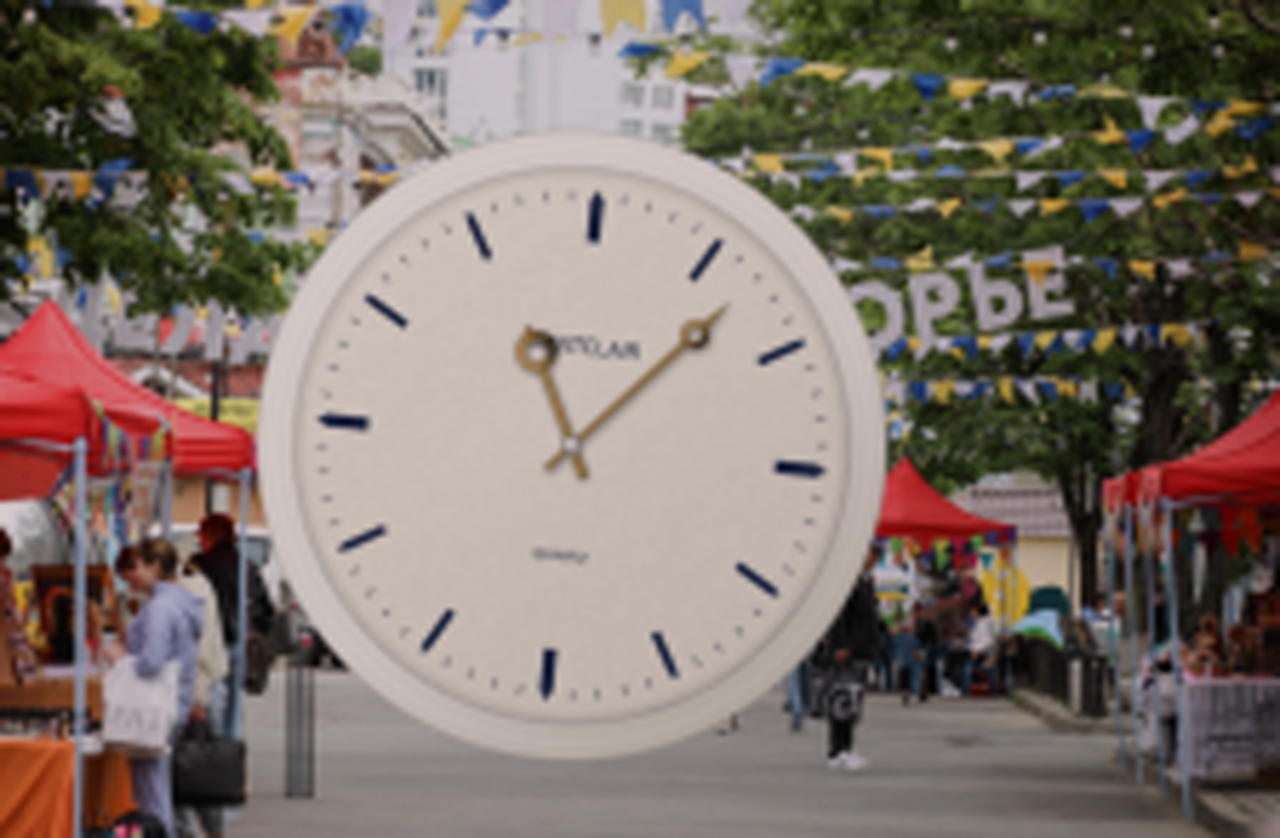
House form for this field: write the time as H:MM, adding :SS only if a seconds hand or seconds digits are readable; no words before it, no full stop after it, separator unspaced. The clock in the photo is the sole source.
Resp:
11:07
